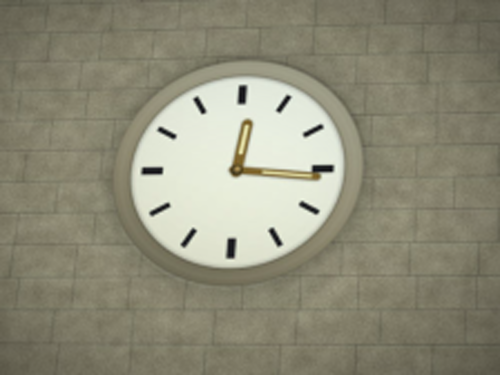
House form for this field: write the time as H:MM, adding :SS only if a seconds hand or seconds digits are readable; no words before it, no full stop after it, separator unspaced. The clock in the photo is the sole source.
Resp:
12:16
